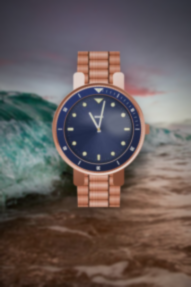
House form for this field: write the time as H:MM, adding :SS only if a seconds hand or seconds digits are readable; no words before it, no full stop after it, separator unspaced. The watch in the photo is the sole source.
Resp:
11:02
